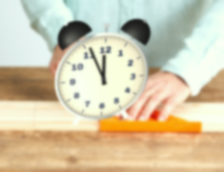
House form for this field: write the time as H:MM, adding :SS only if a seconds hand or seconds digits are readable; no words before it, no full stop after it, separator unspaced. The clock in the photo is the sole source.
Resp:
11:56
